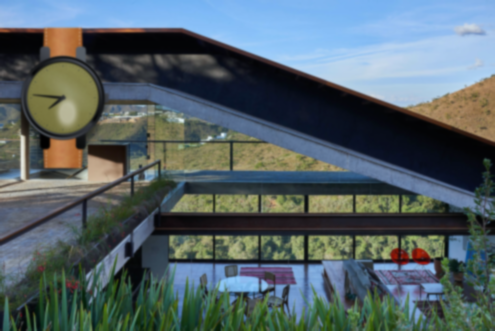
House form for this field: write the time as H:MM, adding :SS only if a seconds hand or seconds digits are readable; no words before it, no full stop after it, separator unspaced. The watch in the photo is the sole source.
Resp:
7:46
